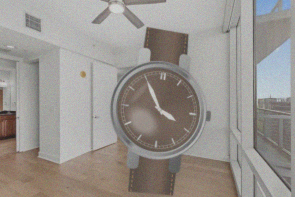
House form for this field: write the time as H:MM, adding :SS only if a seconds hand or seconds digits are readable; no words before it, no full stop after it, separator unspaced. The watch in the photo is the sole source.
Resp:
3:55
